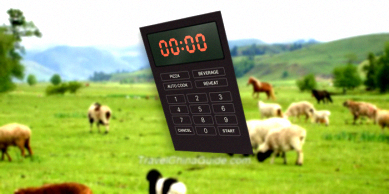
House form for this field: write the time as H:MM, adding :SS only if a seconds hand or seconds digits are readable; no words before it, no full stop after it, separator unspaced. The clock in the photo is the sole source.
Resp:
0:00
